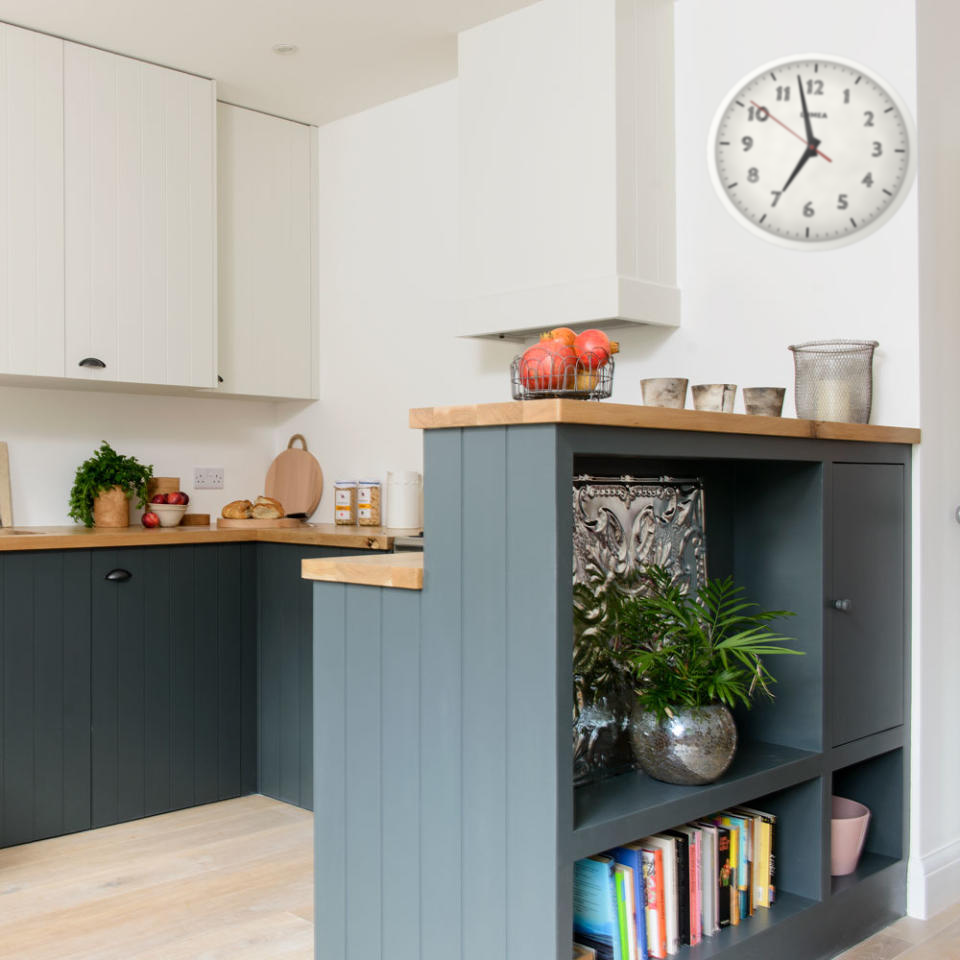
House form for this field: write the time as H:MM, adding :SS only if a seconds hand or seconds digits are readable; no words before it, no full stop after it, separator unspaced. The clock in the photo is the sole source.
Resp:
6:57:51
